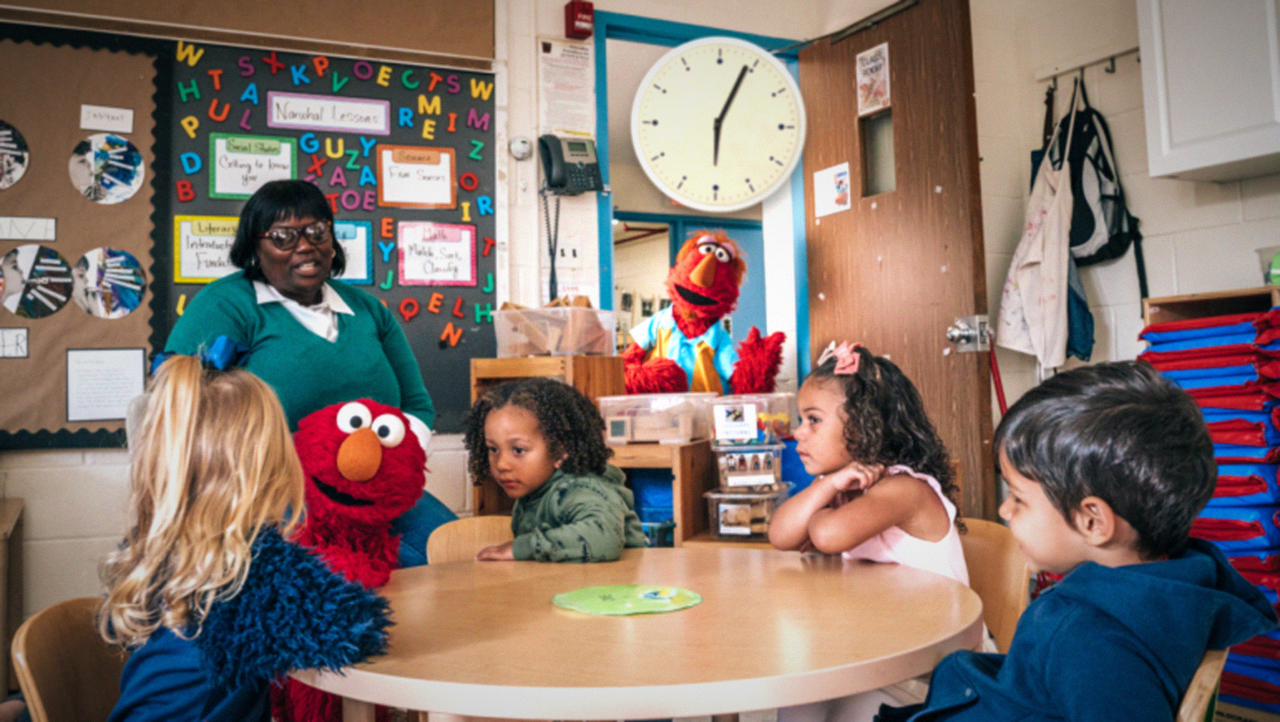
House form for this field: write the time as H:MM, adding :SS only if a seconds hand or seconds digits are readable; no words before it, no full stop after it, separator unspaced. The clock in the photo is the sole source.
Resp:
6:04
